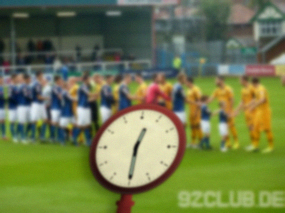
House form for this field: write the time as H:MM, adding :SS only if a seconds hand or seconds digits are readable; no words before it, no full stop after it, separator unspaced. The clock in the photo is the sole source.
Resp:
12:30
